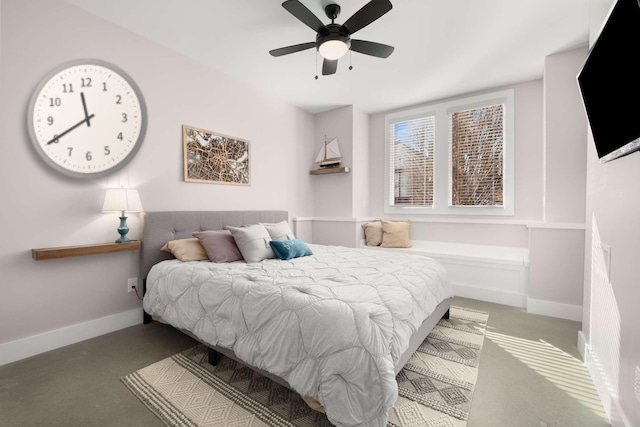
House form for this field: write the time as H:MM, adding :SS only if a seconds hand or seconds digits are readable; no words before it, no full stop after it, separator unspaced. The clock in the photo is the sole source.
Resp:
11:40
